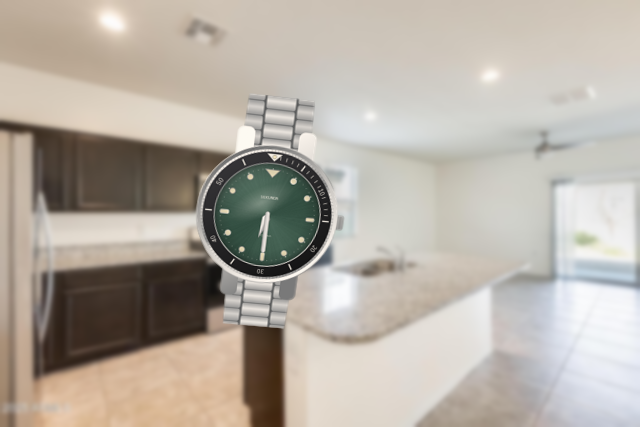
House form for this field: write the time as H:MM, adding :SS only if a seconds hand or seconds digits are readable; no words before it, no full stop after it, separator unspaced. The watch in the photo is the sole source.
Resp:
6:30
